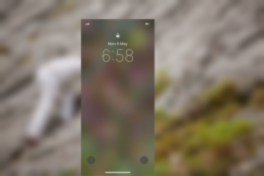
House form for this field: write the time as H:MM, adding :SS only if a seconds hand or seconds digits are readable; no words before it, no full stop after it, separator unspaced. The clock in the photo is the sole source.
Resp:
6:58
